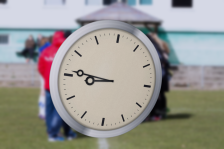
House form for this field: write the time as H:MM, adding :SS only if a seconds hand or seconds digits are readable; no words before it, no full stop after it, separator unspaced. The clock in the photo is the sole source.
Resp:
8:46
